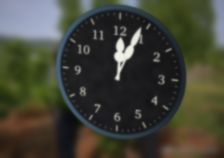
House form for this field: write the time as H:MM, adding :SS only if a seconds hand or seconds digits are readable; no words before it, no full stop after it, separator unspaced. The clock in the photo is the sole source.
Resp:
12:04
